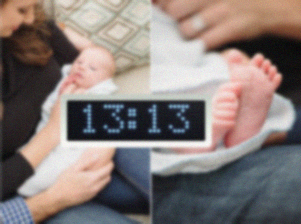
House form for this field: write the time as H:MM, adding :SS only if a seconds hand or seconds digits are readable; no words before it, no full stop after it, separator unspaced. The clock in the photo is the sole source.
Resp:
13:13
